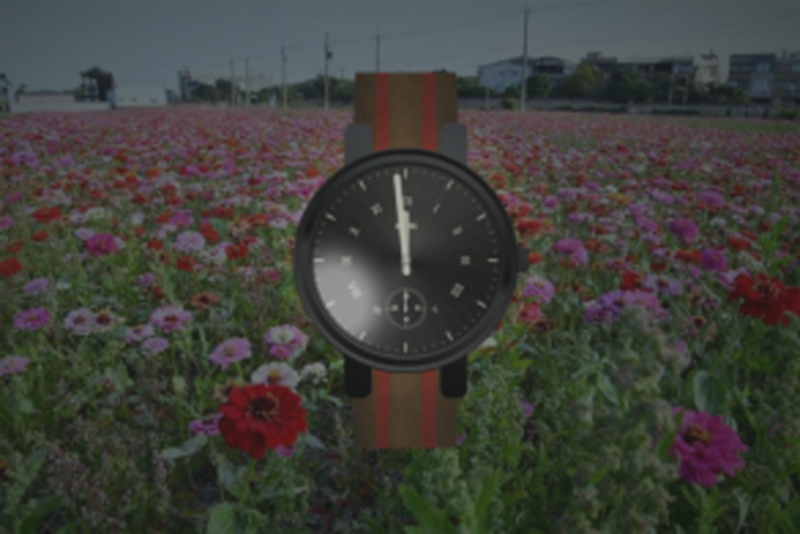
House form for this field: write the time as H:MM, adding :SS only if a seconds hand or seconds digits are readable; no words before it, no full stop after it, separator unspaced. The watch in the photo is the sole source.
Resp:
11:59
